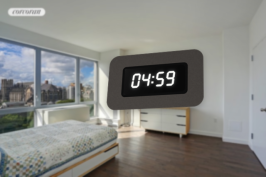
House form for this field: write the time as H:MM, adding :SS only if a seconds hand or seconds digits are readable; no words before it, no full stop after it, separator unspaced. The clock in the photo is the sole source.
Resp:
4:59
